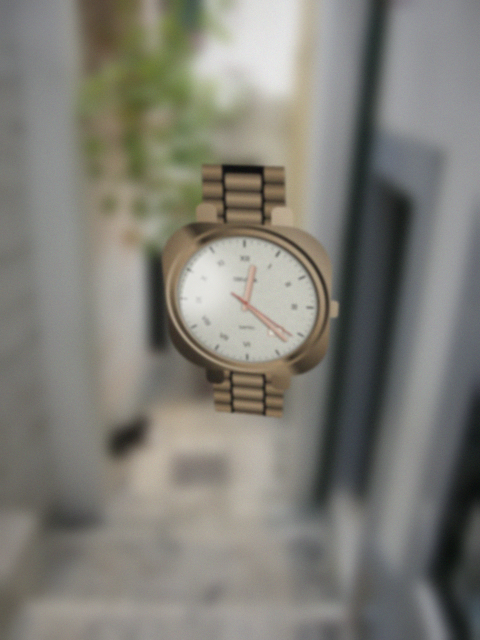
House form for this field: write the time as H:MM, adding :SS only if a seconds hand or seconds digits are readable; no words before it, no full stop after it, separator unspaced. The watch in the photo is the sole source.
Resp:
12:22:21
